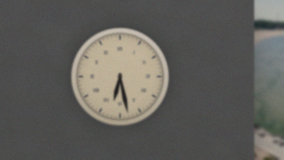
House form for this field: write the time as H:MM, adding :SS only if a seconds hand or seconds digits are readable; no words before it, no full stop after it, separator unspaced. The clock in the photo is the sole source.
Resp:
6:28
